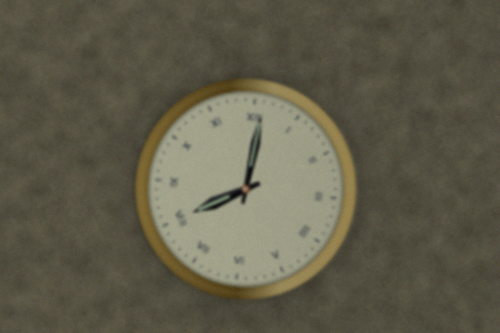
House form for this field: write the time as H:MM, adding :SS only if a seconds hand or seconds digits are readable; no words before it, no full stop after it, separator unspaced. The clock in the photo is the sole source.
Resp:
8:01
